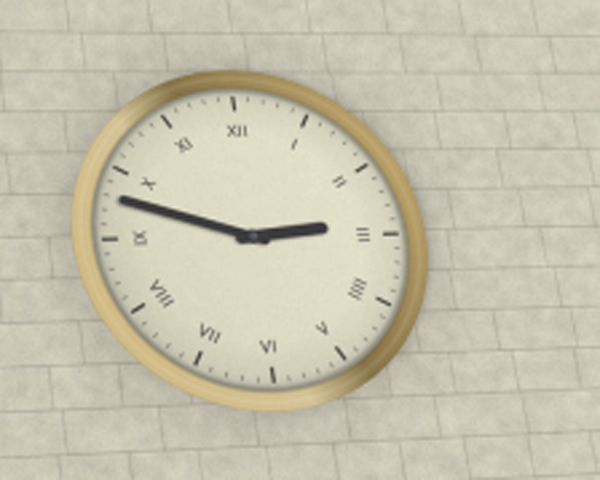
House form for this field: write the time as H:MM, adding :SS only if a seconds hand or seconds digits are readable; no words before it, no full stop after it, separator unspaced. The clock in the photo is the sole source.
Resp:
2:48
